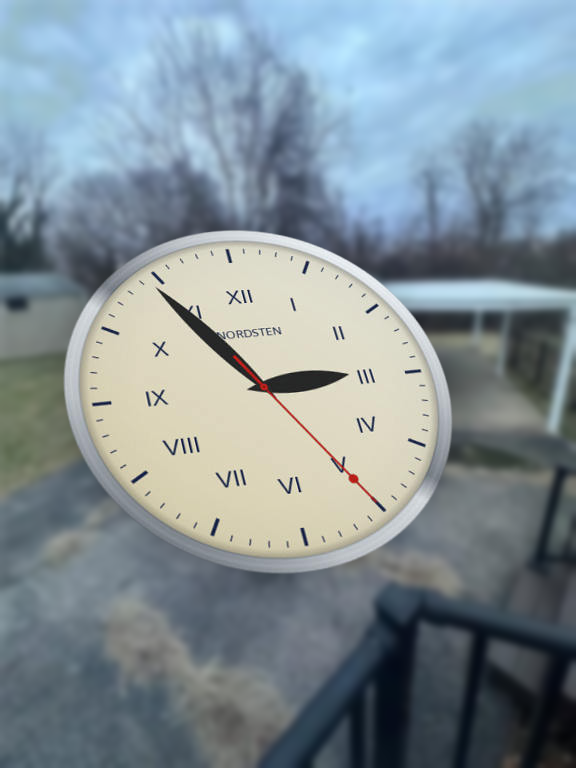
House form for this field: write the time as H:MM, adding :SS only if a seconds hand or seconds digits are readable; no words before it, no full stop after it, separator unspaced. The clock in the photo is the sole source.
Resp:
2:54:25
